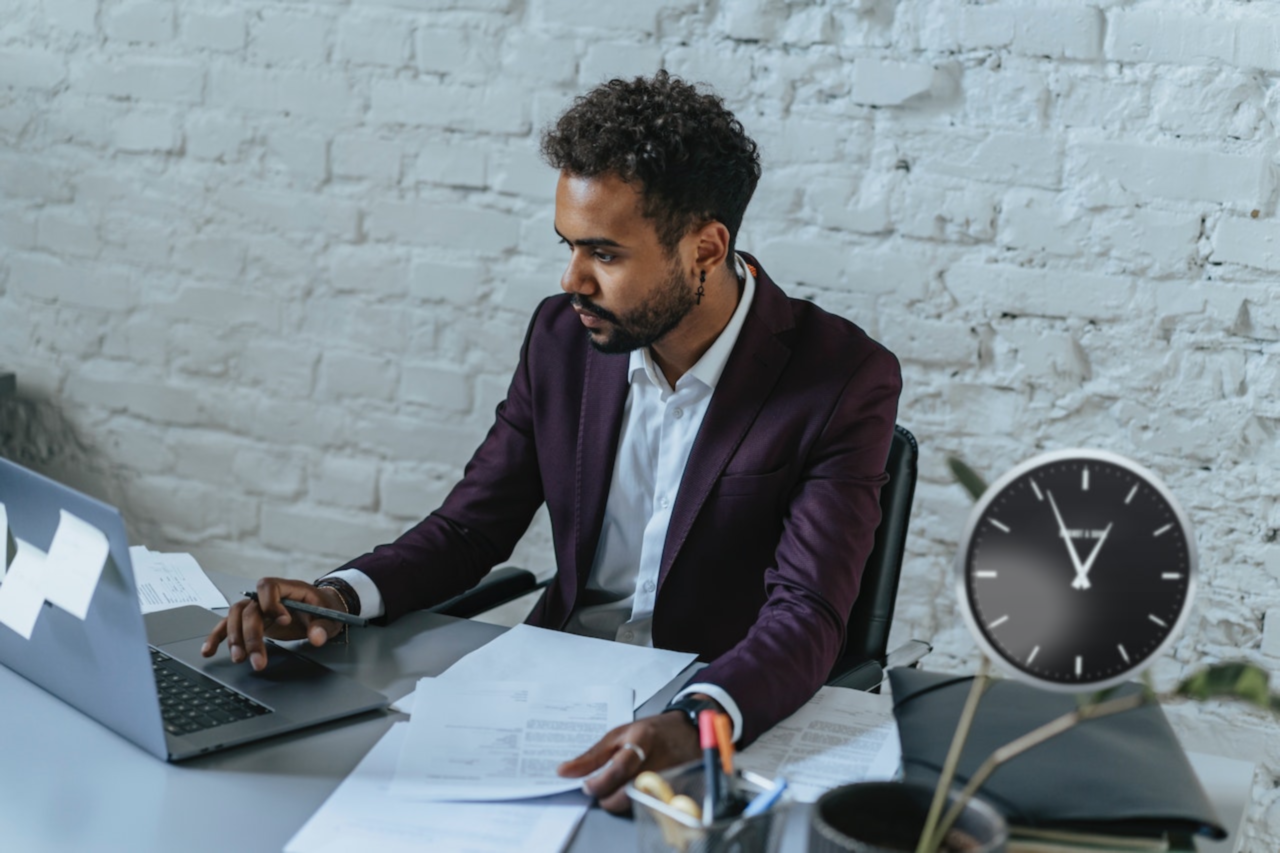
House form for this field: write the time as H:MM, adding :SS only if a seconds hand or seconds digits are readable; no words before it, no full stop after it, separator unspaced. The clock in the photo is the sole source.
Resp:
12:56
